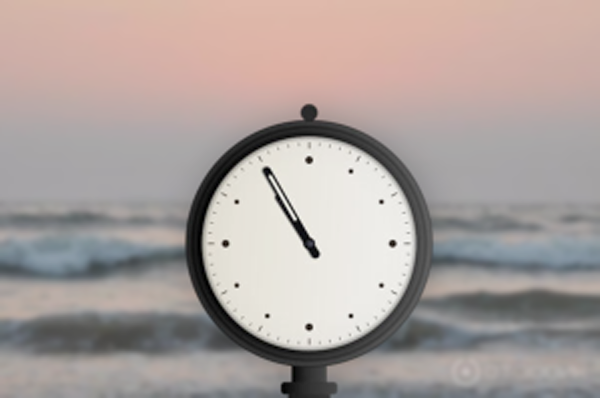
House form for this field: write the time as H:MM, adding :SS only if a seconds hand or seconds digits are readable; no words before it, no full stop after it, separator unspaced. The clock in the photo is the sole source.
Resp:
10:55
